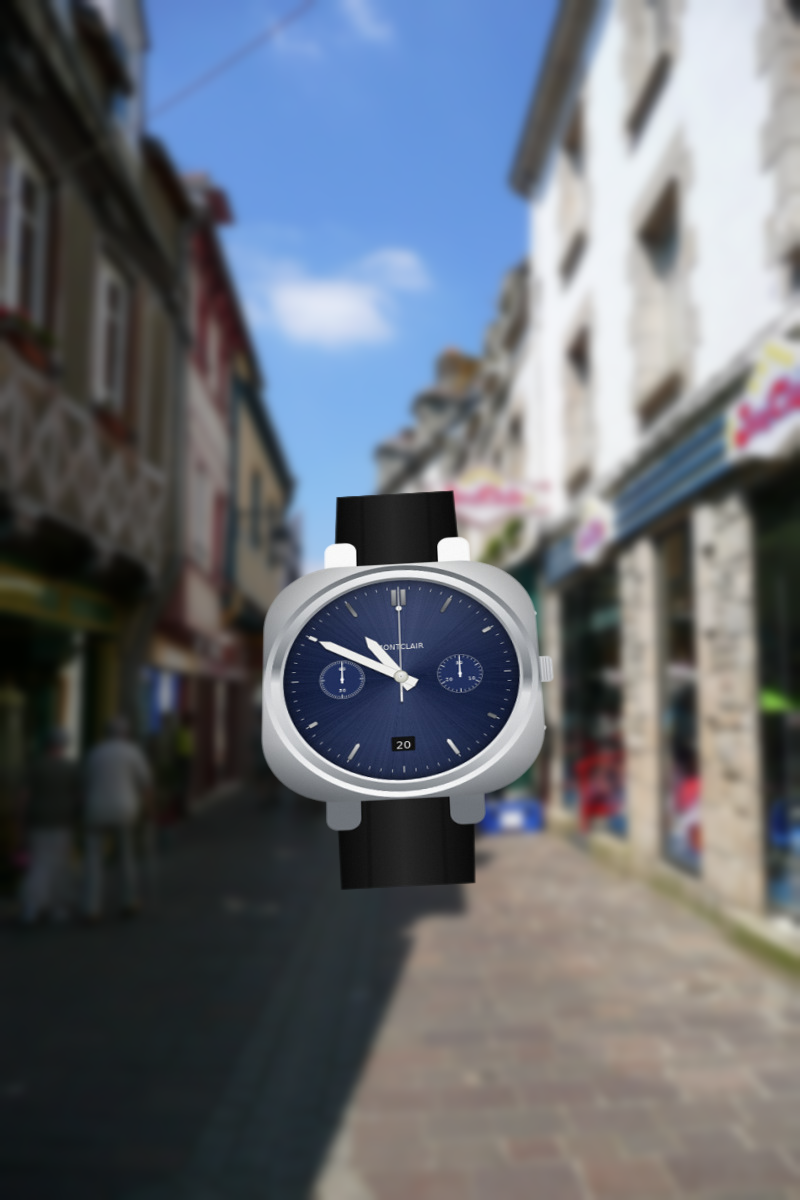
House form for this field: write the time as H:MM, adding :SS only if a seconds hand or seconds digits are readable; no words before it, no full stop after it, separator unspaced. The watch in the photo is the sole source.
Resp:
10:50
